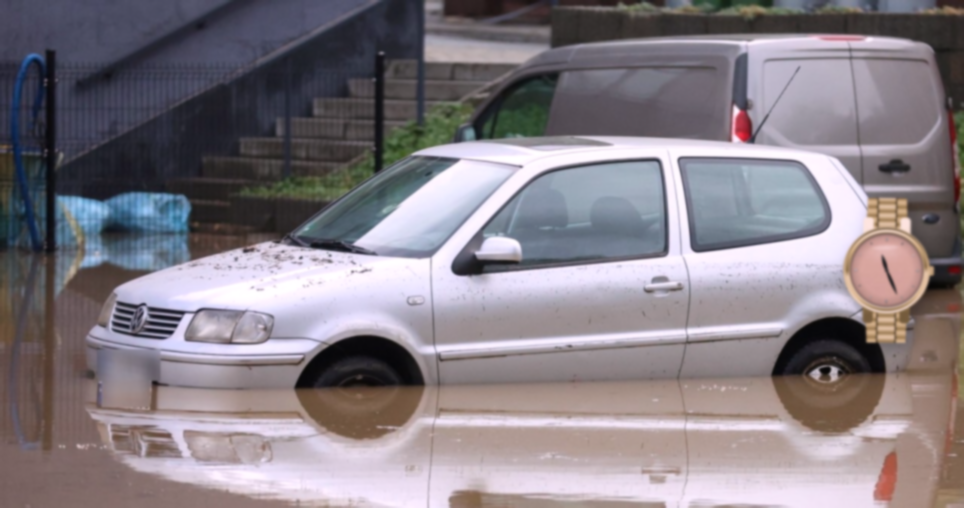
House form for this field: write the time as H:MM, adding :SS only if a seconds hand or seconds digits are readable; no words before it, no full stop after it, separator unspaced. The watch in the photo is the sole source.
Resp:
11:26
